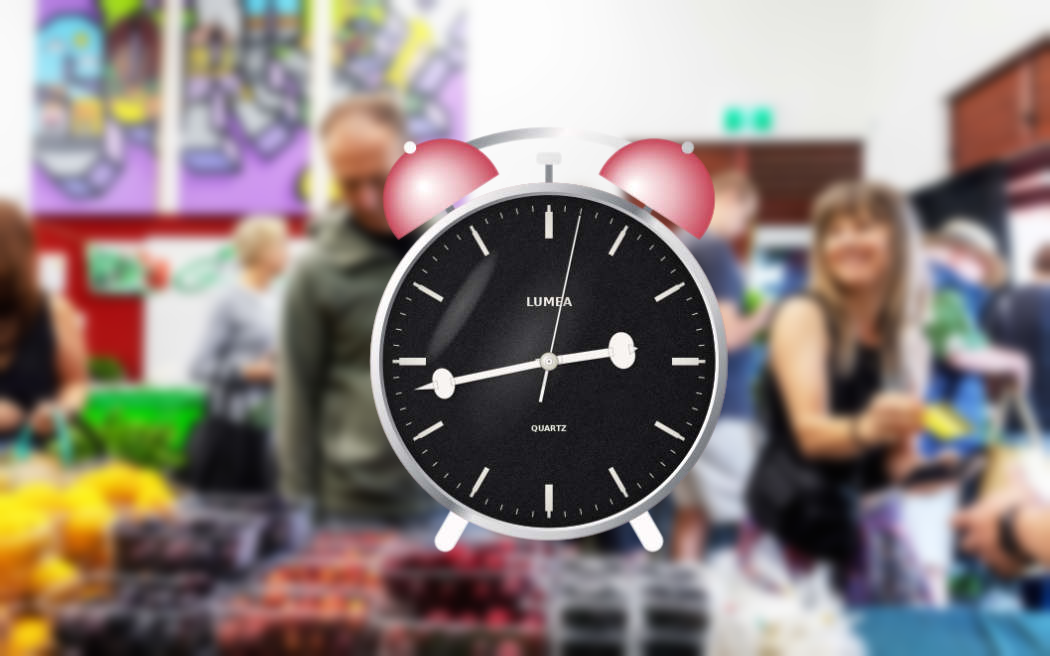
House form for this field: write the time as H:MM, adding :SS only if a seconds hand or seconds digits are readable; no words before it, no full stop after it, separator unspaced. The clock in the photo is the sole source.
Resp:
2:43:02
